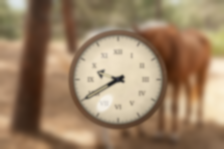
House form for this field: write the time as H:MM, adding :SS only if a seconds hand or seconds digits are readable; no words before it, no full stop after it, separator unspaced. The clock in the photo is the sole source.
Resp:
9:40
